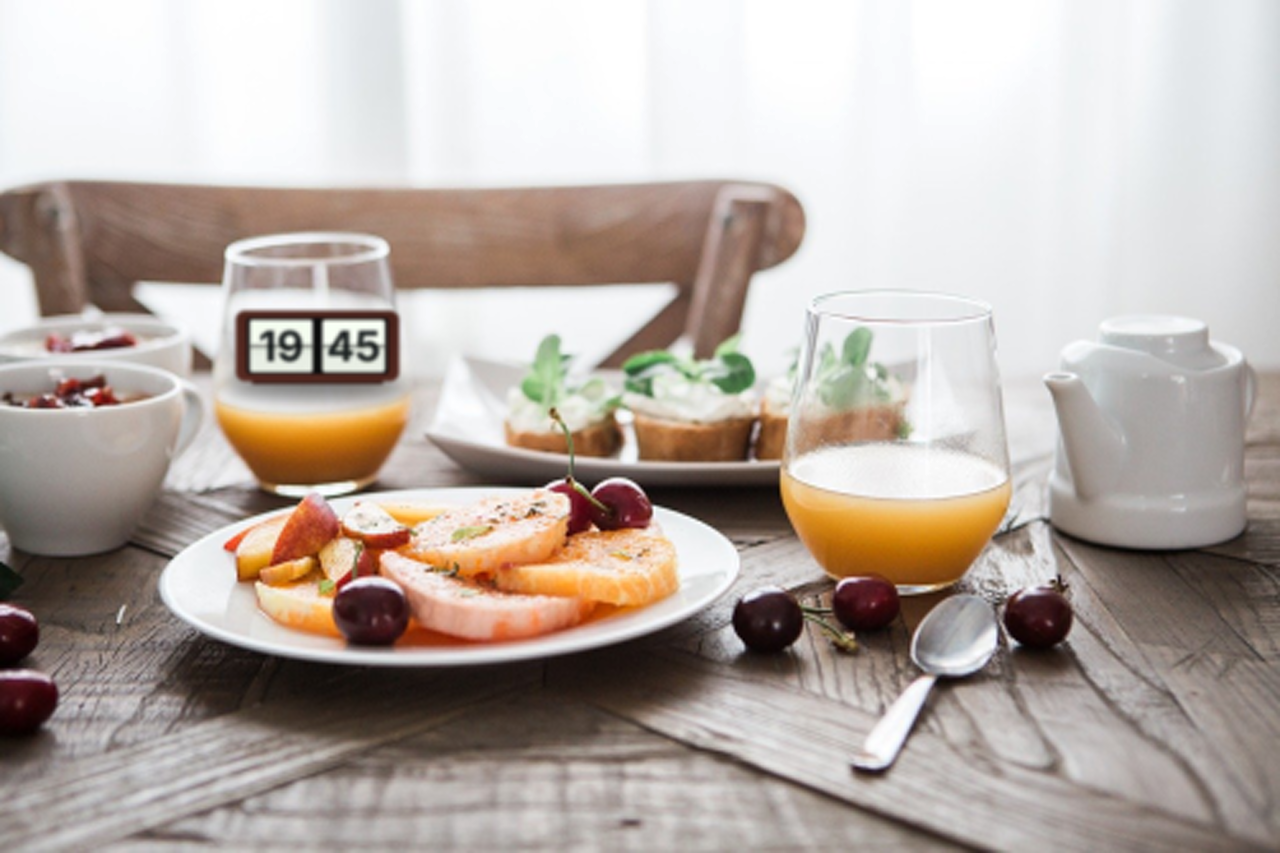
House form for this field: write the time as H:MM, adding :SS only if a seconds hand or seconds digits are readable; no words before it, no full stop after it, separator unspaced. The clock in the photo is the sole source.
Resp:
19:45
